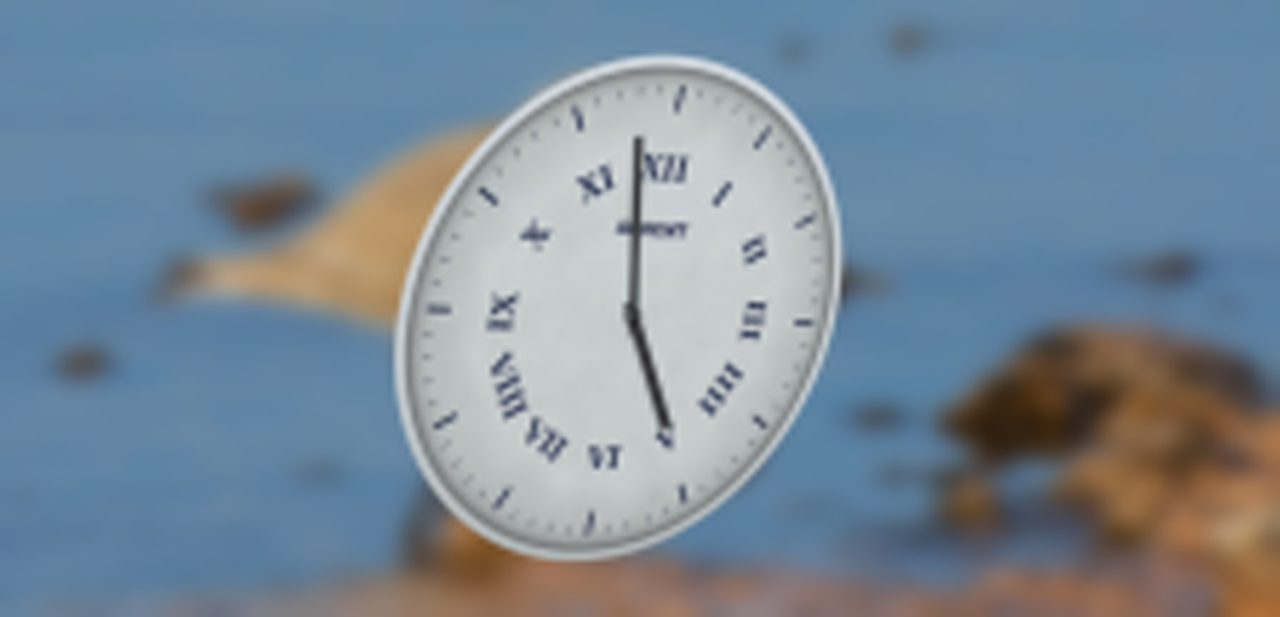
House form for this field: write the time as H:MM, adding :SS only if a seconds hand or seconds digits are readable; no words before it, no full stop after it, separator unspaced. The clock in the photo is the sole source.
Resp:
4:58
